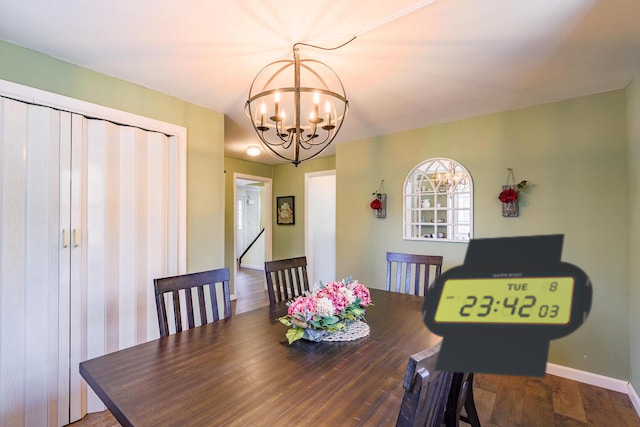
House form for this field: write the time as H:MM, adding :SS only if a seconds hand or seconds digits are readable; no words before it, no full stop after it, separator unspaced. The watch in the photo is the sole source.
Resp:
23:42:03
